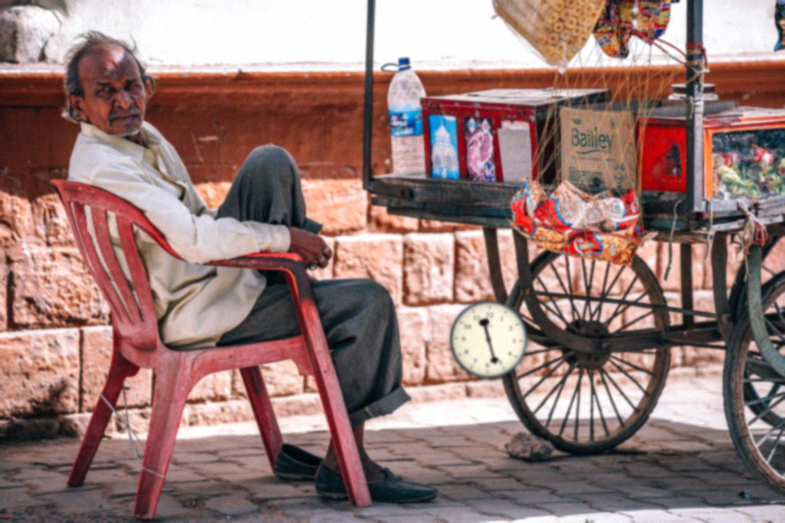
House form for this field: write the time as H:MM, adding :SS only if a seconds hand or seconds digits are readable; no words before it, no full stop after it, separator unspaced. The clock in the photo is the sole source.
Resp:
11:27
